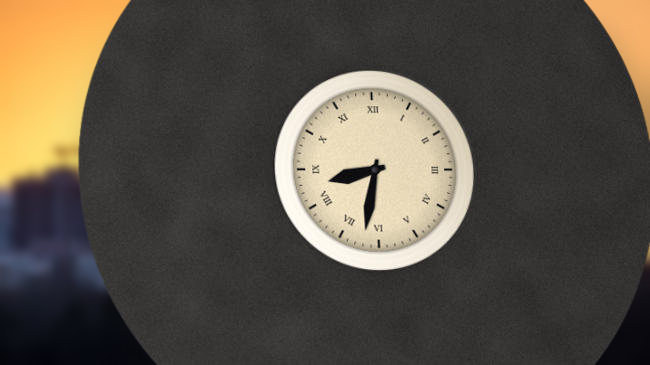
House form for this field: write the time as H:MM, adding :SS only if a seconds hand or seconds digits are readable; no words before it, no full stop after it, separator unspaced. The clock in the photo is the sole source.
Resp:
8:32
